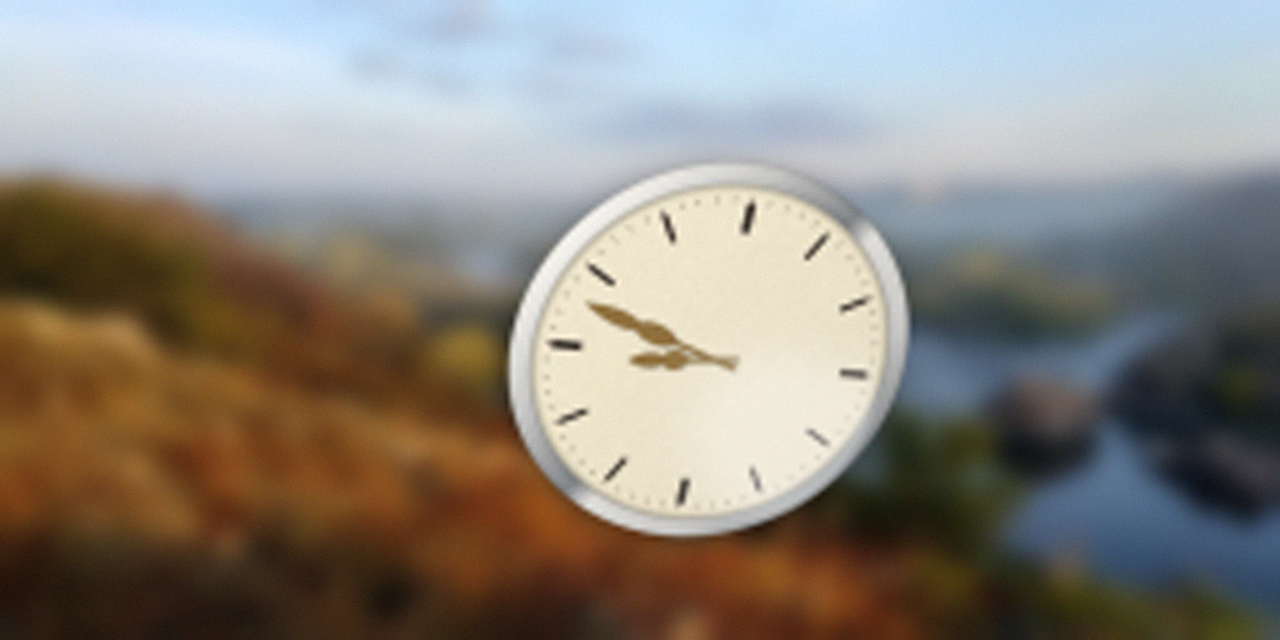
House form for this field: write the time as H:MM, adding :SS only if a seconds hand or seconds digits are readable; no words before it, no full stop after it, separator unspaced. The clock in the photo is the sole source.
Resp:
8:48
